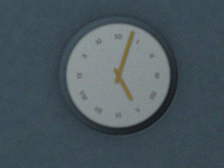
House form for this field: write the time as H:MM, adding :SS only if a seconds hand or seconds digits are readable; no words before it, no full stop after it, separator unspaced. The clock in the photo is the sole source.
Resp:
5:03
